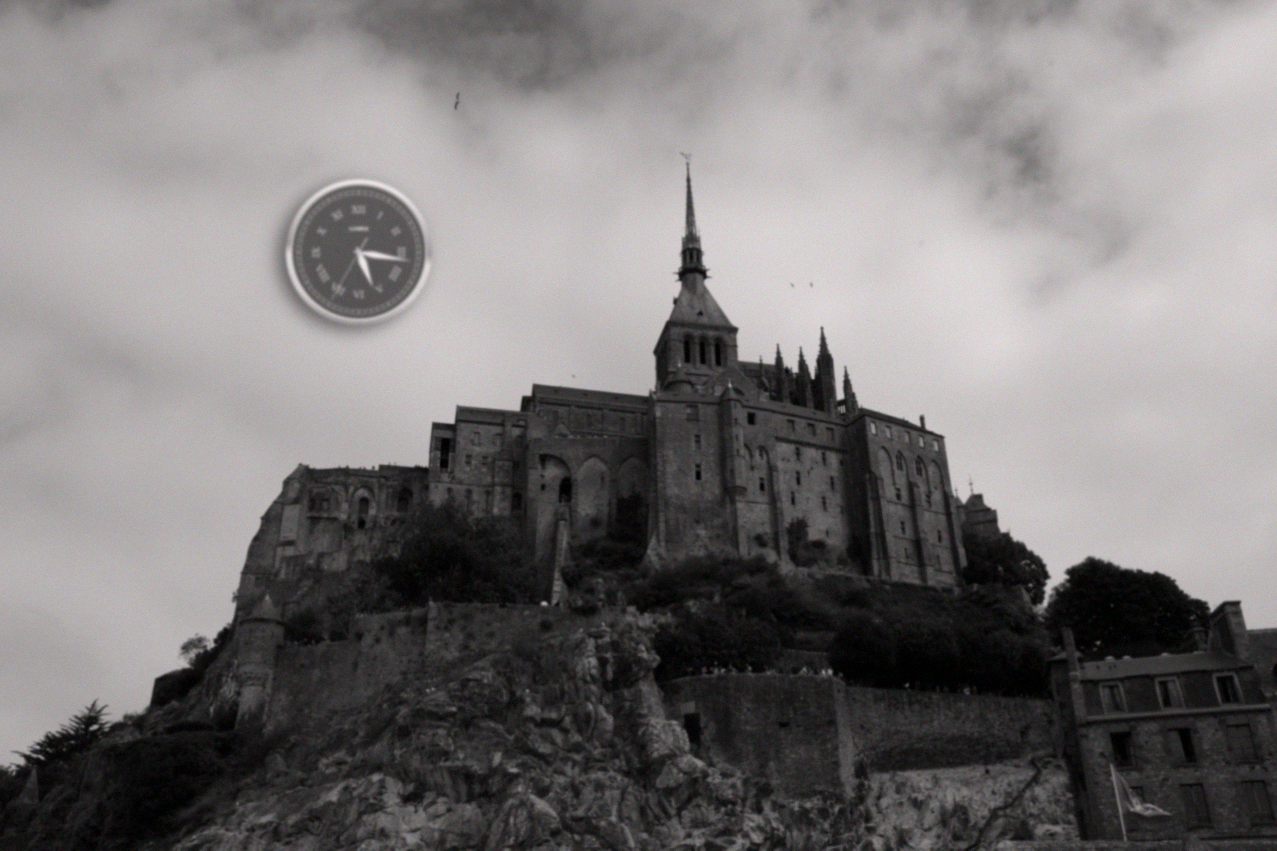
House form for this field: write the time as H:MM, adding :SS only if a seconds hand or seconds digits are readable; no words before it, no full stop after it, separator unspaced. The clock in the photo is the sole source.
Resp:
5:16:35
